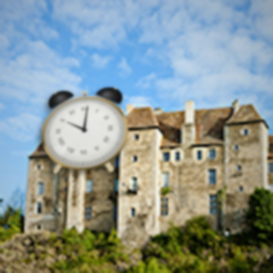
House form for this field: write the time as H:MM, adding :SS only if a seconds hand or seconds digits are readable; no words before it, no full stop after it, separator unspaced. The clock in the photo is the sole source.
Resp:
10:01
